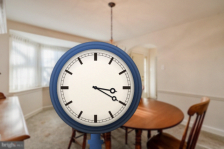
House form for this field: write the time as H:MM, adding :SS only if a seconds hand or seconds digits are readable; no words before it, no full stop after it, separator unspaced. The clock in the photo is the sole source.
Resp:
3:20
